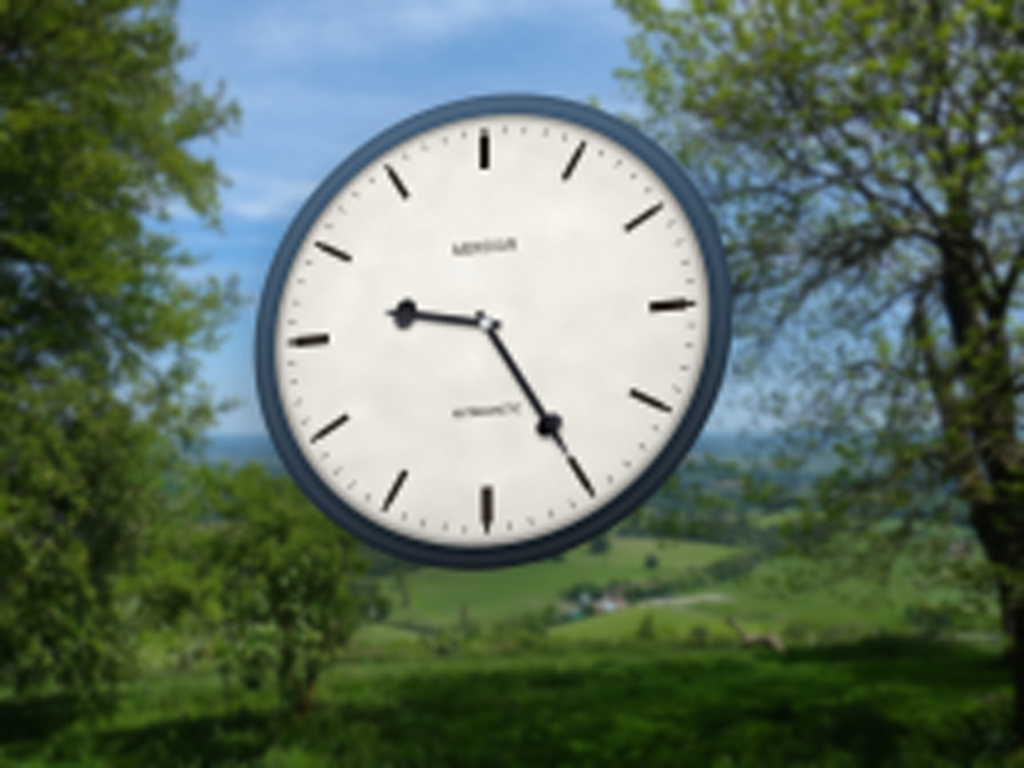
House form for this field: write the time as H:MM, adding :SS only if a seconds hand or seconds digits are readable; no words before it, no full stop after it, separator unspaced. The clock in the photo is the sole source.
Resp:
9:25
